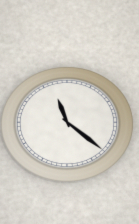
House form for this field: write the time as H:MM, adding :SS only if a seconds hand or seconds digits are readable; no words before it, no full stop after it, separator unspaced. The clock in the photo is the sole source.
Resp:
11:22
